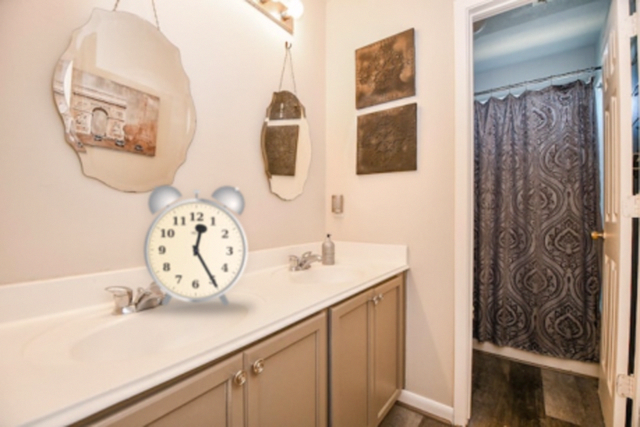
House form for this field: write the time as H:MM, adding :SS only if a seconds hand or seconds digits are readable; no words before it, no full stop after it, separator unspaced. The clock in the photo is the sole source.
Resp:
12:25
